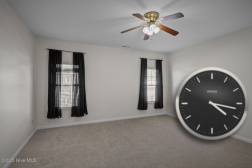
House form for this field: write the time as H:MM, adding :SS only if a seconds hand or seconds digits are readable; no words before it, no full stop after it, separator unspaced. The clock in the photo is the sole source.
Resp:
4:17
